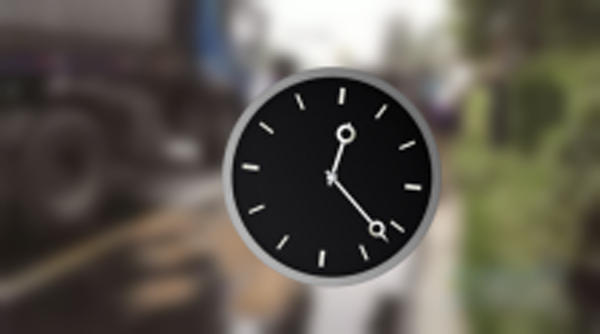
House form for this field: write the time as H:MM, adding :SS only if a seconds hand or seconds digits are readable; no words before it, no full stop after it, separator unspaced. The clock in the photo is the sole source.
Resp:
12:22
